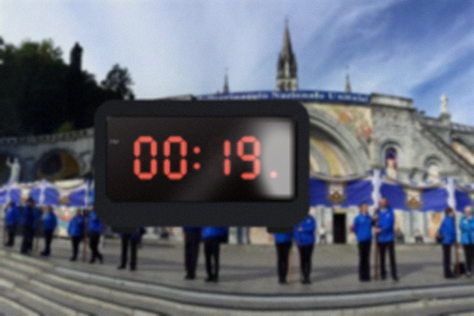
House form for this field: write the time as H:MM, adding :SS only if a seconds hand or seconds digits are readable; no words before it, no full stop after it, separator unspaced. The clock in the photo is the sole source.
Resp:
0:19
